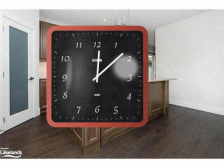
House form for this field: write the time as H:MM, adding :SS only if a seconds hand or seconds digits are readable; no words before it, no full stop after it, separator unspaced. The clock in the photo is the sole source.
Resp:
12:08
